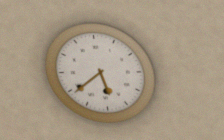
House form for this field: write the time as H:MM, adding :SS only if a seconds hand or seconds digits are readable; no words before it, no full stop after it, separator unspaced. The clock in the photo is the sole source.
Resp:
5:39
